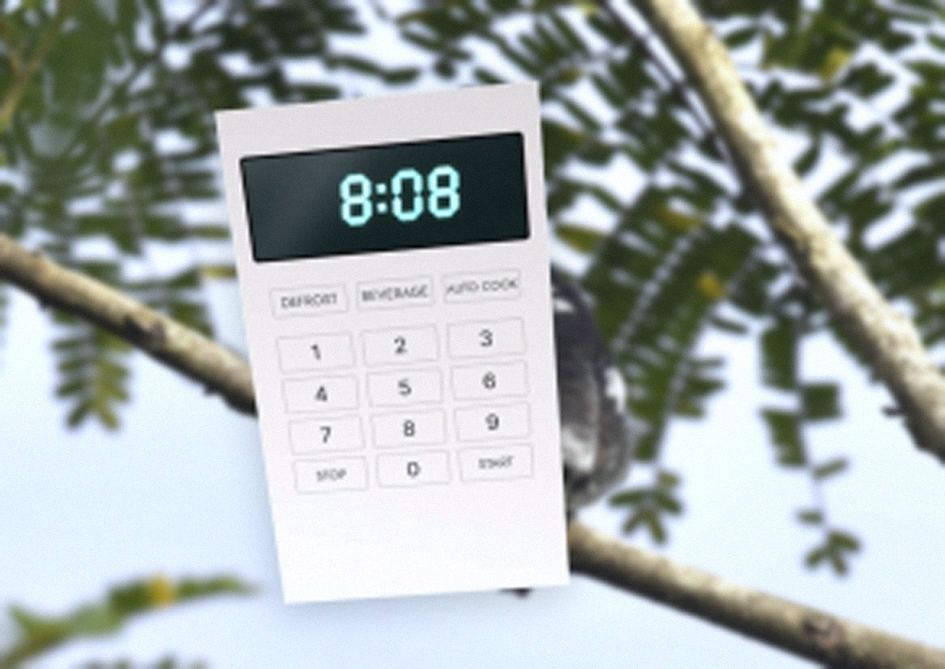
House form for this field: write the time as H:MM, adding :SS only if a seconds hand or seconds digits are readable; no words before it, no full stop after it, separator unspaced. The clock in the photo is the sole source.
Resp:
8:08
